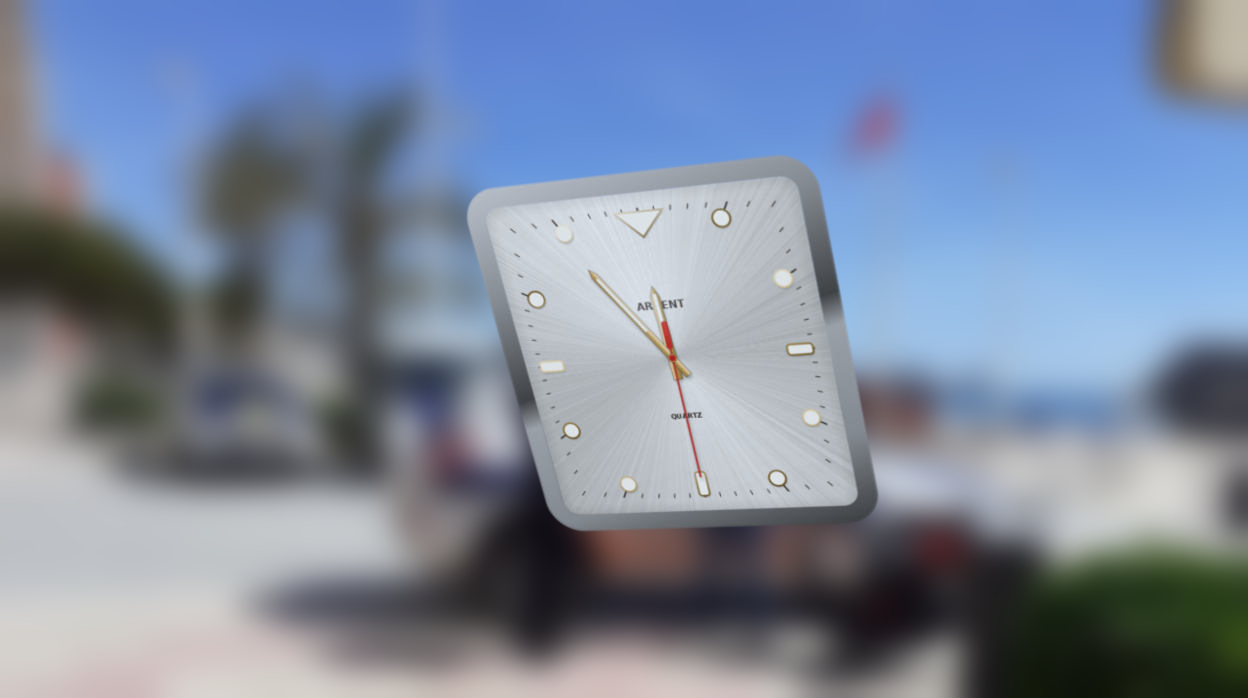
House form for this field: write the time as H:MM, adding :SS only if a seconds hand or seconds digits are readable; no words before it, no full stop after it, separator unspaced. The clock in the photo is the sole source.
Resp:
11:54:30
